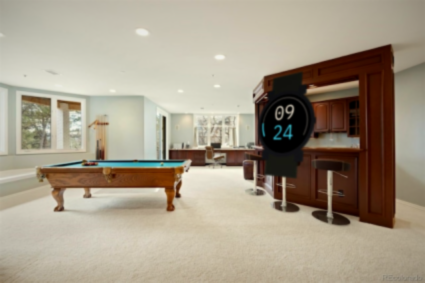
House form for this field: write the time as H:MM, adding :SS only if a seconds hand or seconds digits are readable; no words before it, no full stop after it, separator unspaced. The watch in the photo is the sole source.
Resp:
9:24
